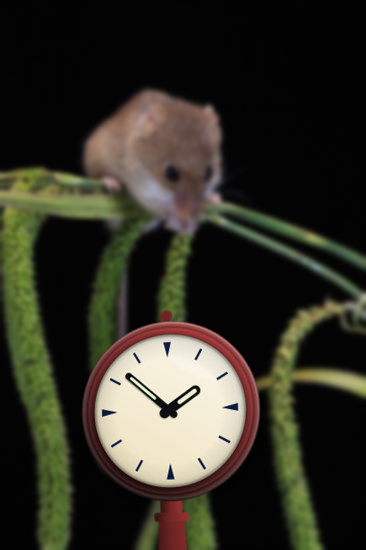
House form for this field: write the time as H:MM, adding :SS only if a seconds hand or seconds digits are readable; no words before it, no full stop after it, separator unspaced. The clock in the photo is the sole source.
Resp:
1:52
